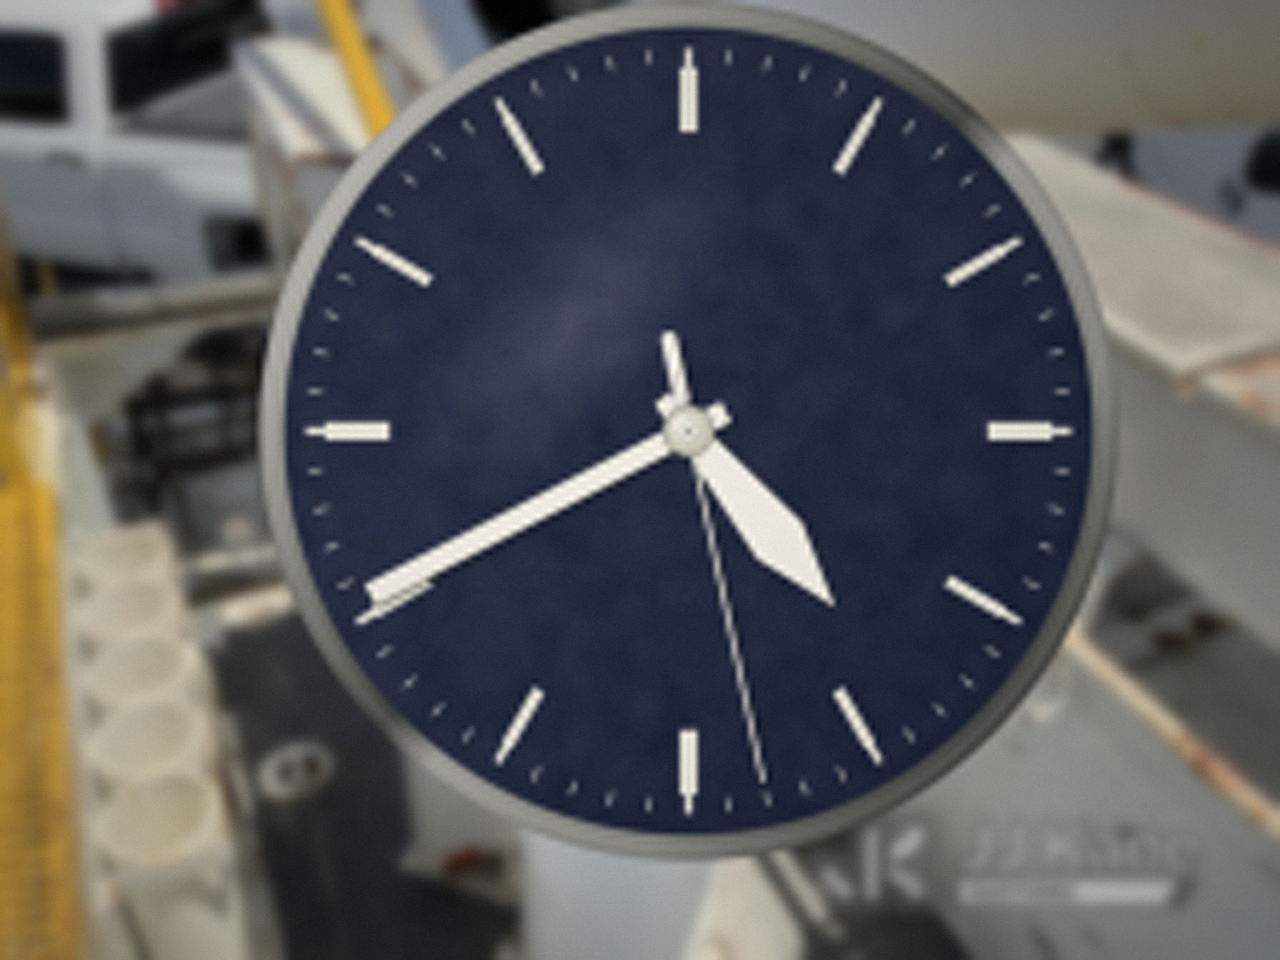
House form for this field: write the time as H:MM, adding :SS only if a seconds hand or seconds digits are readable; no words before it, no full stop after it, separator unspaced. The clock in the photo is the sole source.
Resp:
4:40:28
